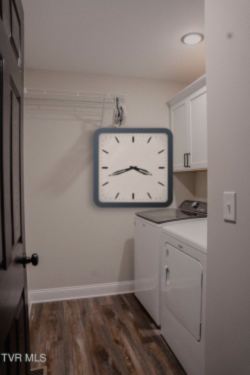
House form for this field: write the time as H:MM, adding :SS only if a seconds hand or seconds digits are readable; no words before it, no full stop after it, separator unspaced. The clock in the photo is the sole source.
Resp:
3:42
